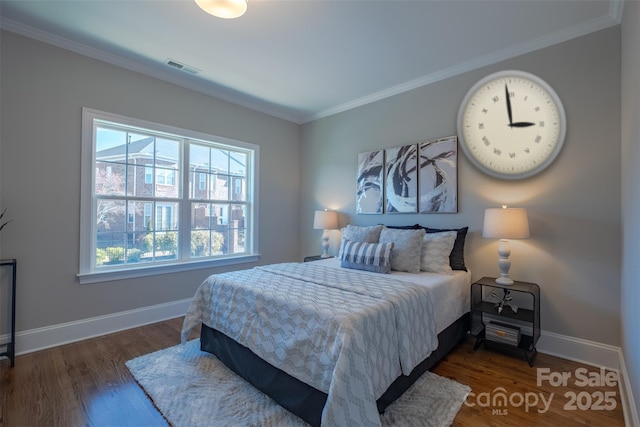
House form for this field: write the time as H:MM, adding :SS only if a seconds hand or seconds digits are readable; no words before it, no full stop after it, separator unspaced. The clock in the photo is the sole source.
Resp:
2:59
